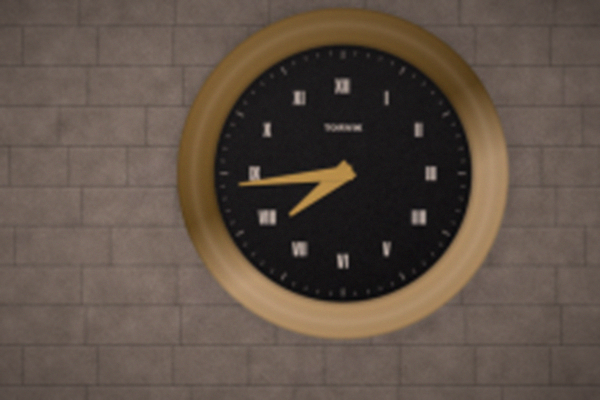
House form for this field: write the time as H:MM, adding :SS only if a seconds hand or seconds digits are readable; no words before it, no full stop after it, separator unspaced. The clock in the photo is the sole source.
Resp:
7:44
